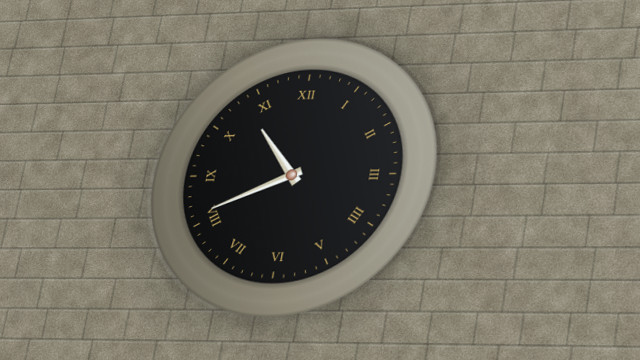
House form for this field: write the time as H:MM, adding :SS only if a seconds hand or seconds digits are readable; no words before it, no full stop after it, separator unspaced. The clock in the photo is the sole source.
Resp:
10:41
